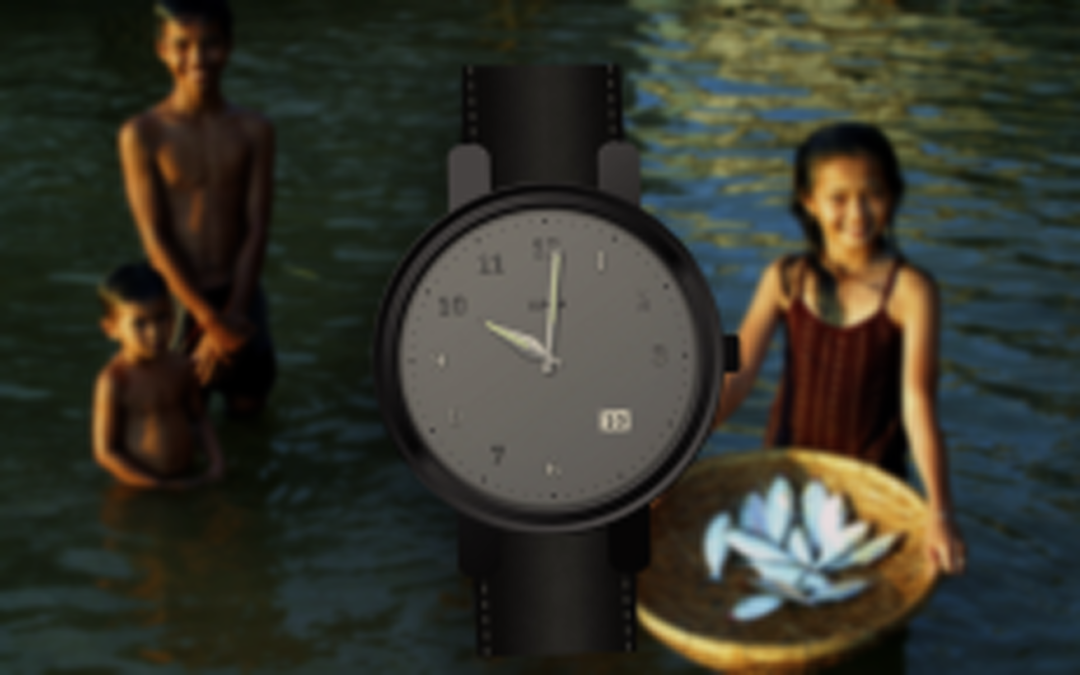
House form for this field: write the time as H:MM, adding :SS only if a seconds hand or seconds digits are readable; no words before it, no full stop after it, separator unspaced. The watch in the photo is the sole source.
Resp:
10:01
